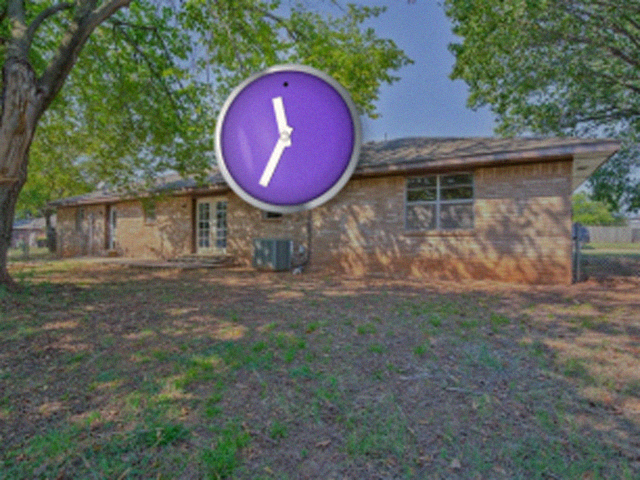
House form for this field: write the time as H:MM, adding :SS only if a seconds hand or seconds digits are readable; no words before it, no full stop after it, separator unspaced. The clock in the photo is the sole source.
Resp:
11:34
